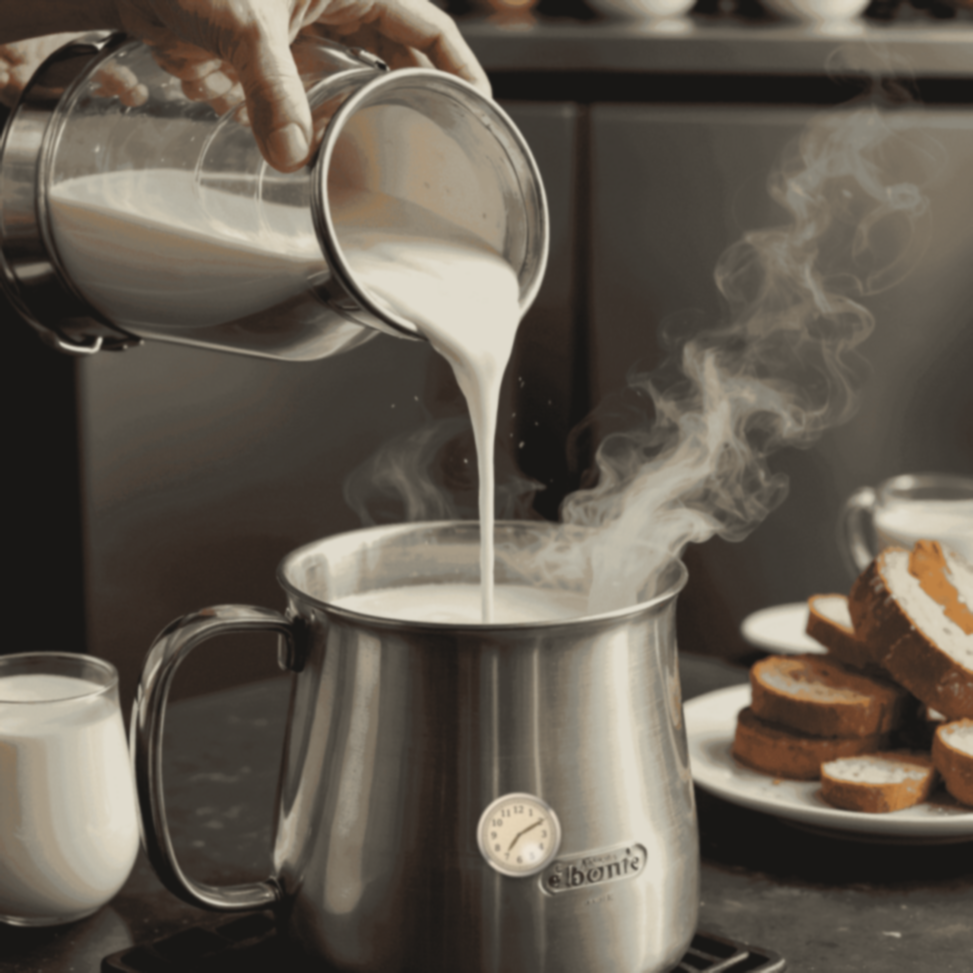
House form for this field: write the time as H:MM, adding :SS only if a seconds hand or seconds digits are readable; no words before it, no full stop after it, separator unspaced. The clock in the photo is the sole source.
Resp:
7:10
